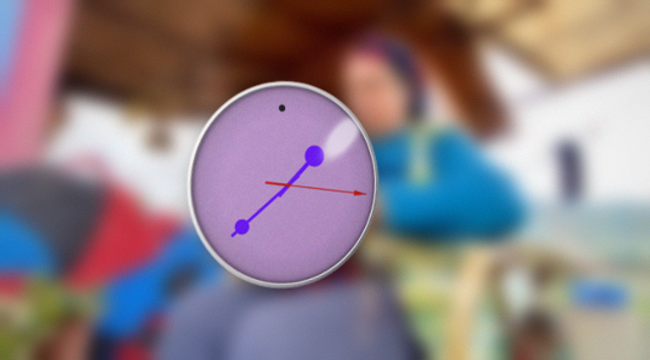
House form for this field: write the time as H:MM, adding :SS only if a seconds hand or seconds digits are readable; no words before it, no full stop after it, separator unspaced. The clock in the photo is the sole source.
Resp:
1:39:17
